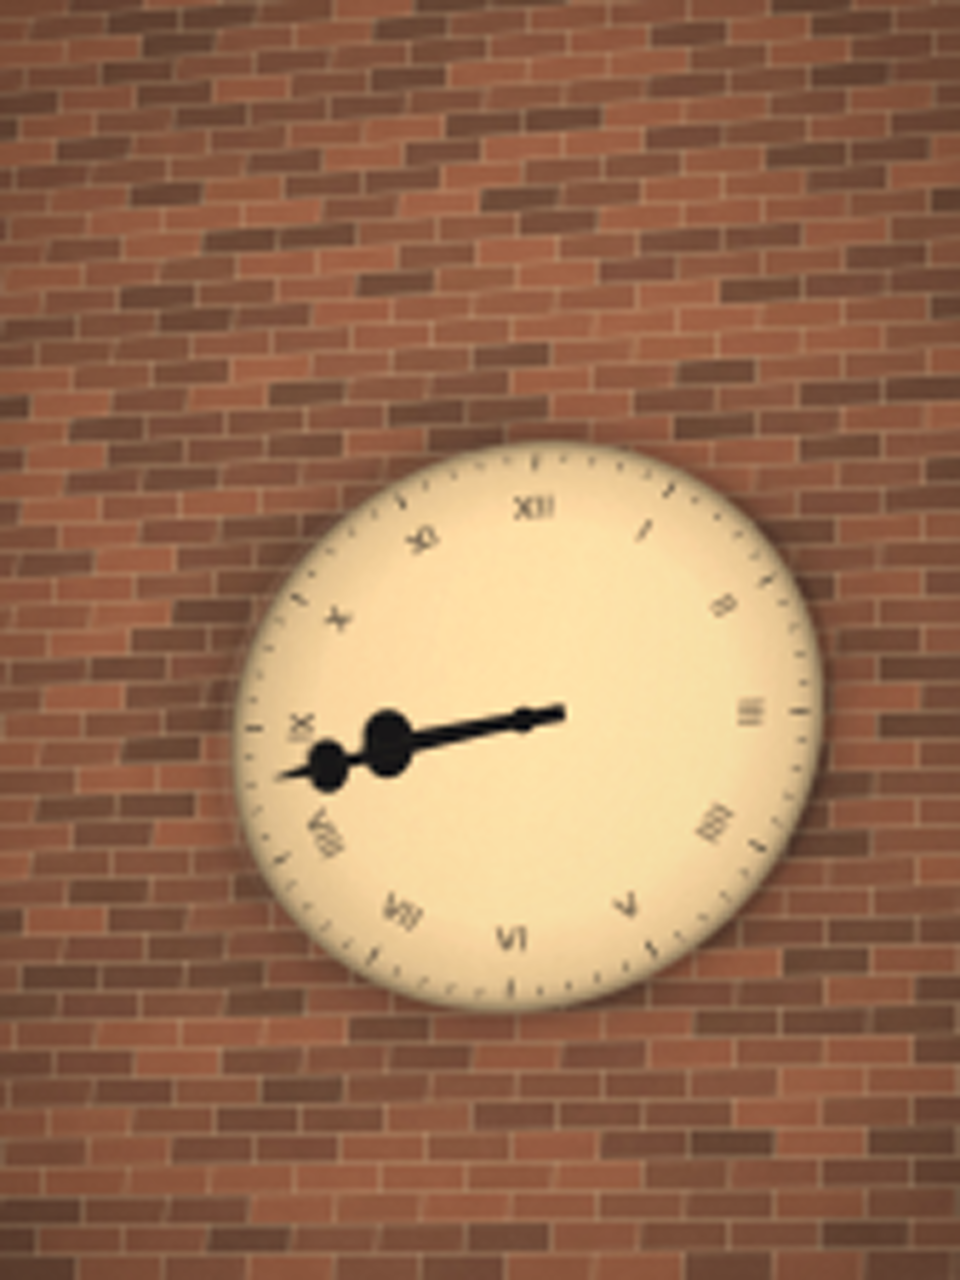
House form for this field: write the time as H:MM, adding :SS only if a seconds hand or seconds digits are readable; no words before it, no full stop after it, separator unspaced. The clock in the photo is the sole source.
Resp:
8:43
